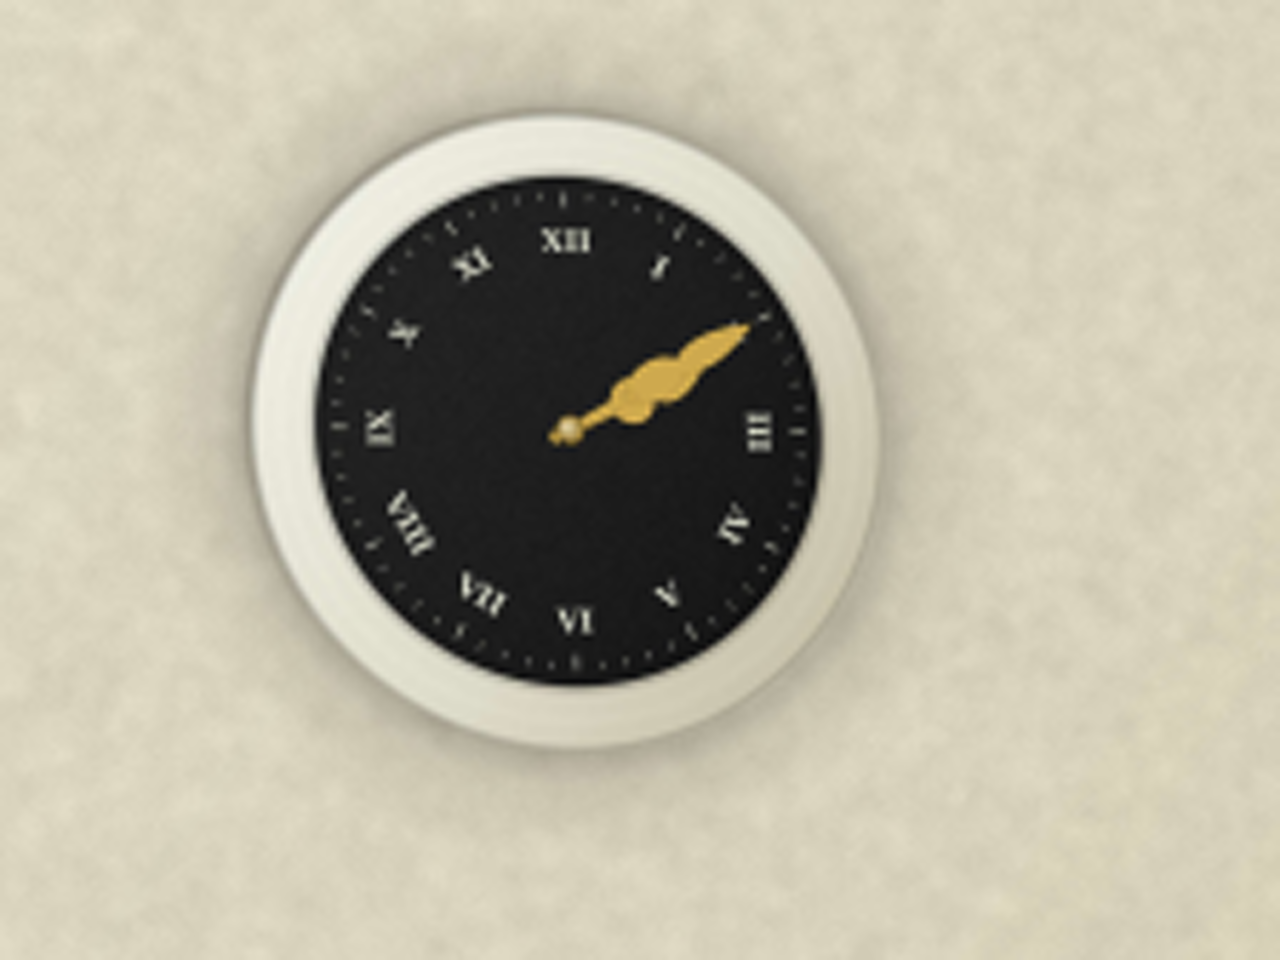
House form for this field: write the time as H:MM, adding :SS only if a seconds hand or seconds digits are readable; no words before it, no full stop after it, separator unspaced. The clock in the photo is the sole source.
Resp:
2:10
